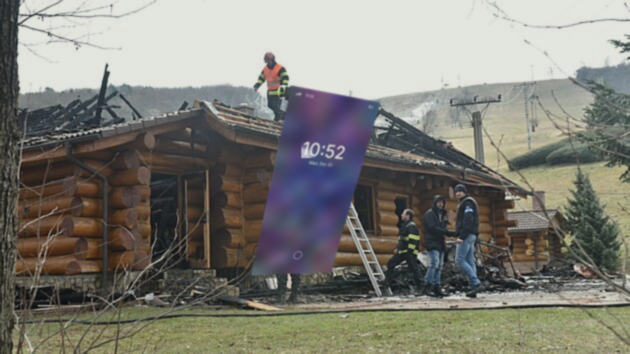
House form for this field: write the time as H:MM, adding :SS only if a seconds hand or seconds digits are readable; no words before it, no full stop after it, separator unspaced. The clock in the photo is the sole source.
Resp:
10:52
